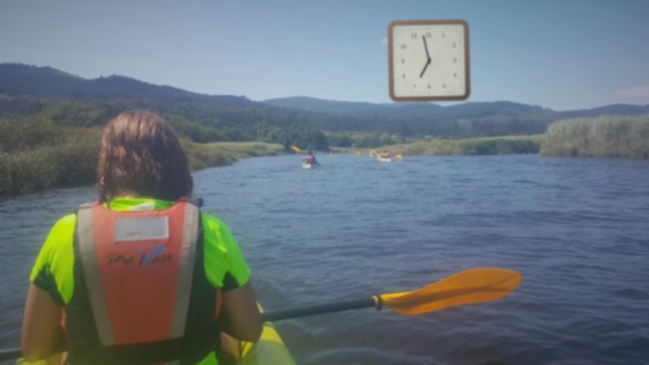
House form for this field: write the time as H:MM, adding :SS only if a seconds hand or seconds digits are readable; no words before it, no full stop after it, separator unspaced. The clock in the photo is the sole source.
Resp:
6:58
